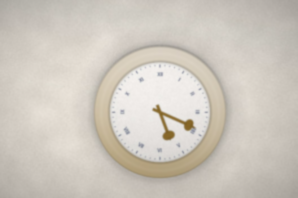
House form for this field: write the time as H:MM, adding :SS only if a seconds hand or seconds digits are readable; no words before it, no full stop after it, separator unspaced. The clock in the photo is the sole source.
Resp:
5:19
